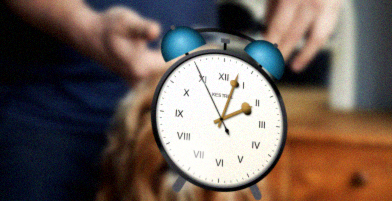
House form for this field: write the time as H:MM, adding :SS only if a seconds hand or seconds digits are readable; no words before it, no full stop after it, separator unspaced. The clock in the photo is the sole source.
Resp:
2:02:55
